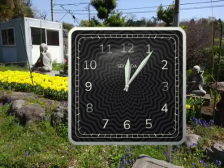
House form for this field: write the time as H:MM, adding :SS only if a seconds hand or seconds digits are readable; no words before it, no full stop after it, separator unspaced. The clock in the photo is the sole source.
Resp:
12:06
